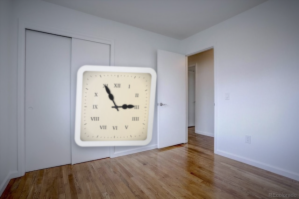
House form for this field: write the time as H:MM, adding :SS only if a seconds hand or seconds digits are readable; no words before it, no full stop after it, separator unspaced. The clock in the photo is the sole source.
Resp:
2:55
